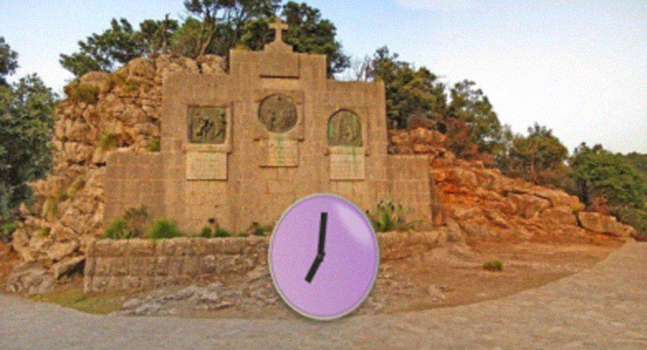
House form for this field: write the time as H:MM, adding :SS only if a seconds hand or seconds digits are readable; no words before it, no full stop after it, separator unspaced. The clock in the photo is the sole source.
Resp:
7:01
